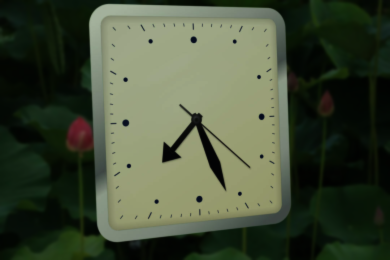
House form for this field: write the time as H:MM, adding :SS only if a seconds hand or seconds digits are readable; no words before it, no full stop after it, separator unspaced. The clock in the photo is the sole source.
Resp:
7:26:22
